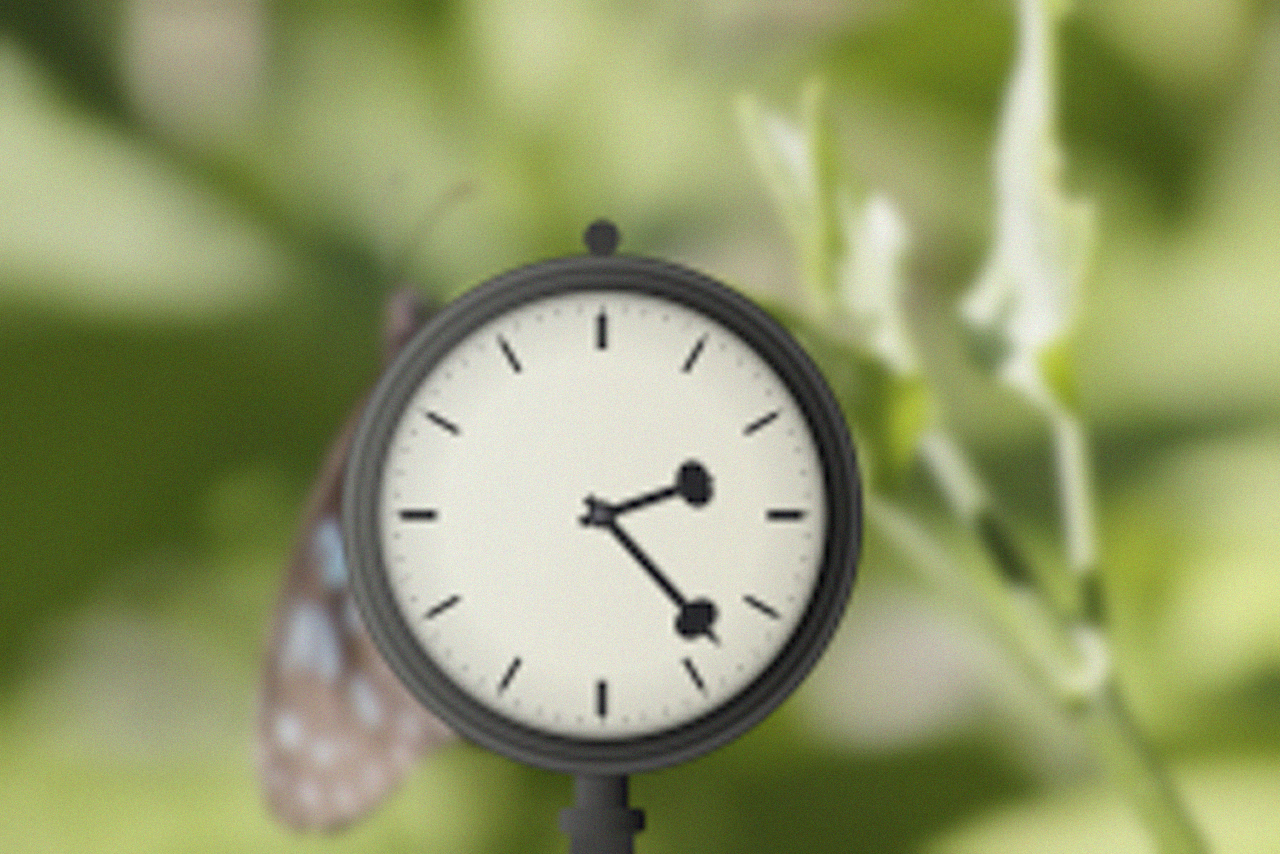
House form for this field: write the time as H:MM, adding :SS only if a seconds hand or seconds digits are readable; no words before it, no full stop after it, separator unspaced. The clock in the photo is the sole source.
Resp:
2:23
